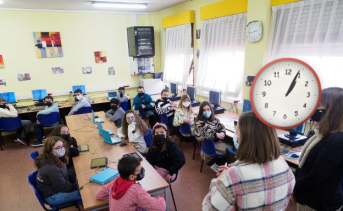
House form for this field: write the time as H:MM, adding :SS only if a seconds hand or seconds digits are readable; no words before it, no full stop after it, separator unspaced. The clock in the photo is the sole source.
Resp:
1:04
